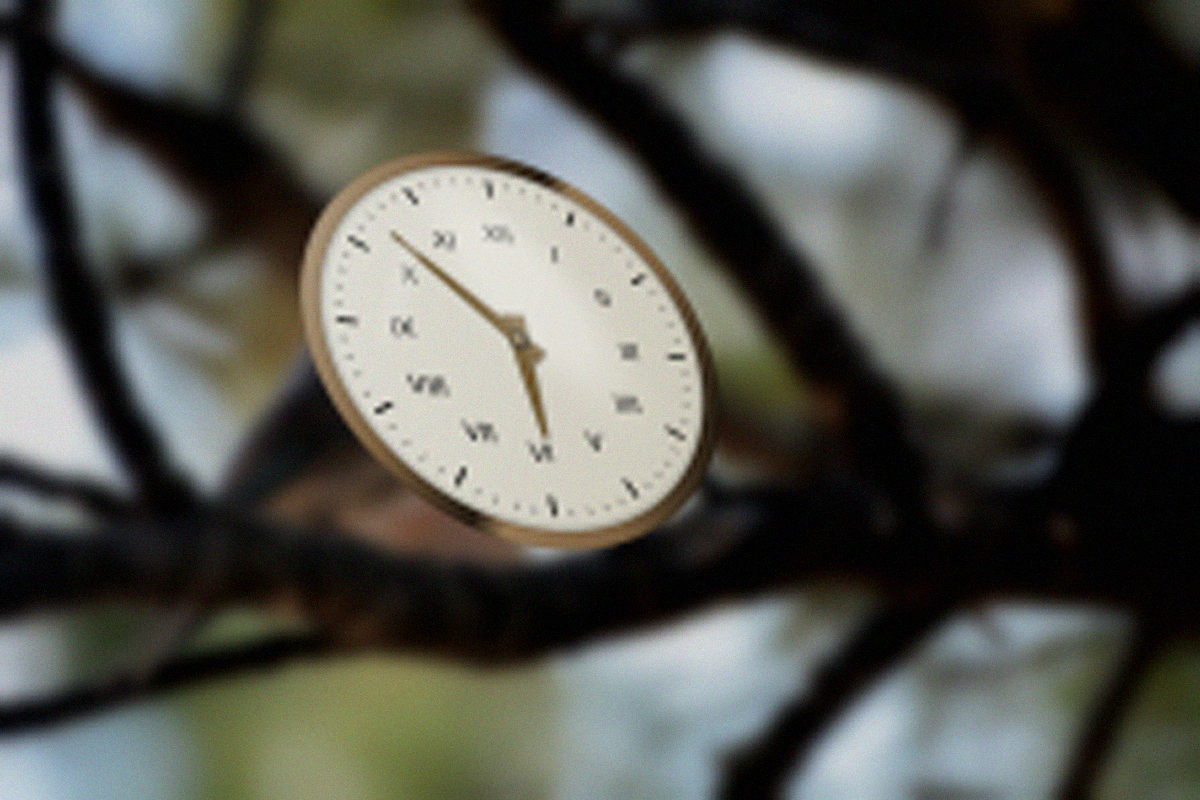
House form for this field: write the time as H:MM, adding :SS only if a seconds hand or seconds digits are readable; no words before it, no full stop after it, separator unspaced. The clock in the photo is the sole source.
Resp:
5:52
